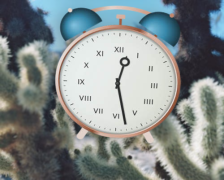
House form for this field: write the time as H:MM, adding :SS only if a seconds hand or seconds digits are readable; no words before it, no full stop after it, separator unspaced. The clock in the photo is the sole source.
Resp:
12:28
